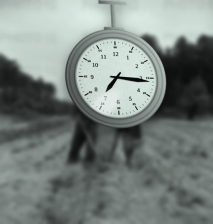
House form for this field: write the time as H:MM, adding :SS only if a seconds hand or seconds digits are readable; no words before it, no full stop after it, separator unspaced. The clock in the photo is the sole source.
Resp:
7:16
